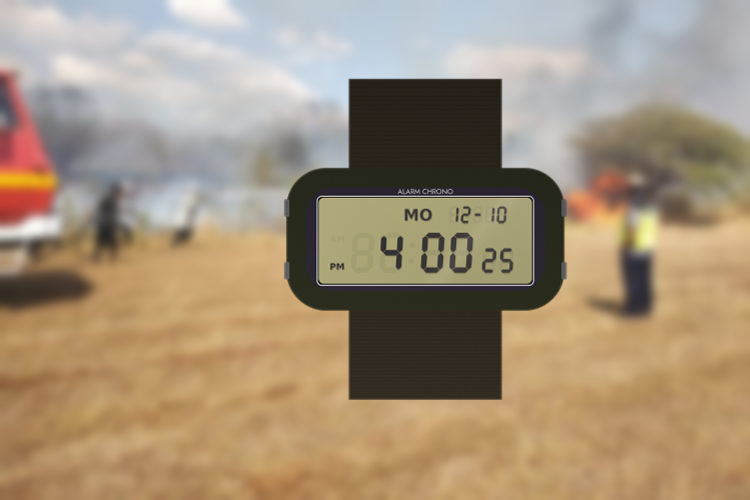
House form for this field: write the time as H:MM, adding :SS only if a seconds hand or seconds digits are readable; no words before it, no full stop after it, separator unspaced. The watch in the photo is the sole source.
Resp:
4:00:25
